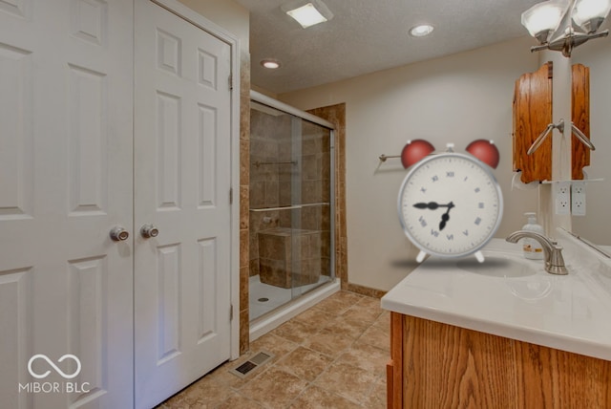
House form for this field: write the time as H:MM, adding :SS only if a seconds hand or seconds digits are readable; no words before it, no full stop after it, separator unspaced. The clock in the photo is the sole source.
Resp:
6:45
